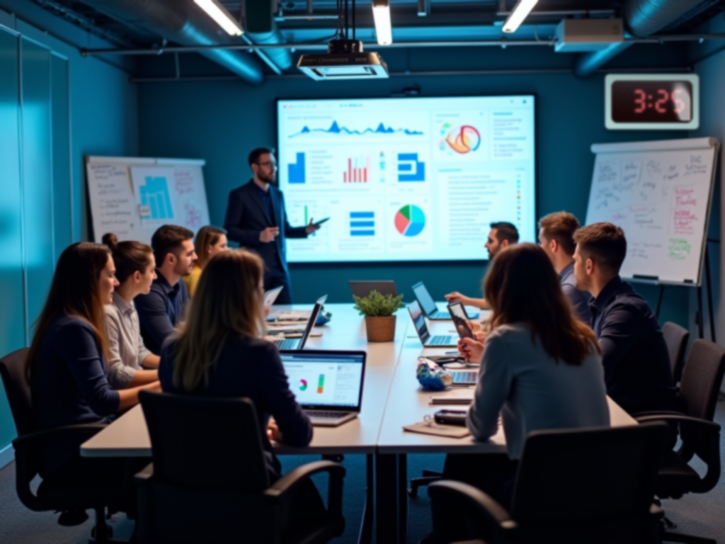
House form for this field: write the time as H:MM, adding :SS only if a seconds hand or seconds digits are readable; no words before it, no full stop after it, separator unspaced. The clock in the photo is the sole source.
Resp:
3:25
